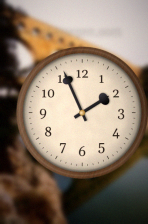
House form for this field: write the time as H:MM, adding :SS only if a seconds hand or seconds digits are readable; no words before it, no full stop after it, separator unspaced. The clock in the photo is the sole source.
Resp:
1:56
